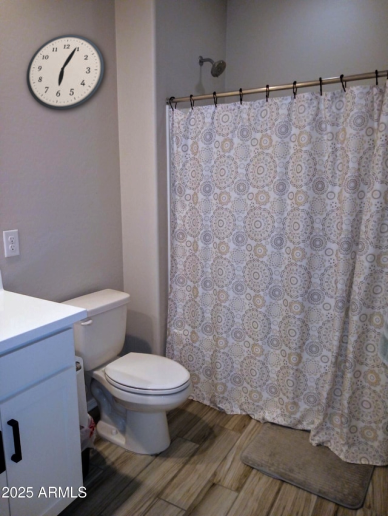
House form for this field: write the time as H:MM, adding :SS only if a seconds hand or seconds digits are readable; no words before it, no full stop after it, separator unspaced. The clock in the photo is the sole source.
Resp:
6:04
